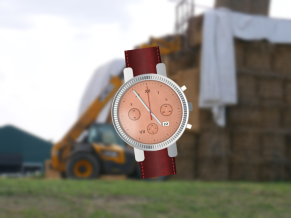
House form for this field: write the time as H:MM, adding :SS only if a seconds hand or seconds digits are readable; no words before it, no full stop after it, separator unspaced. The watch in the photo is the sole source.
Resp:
4:55
